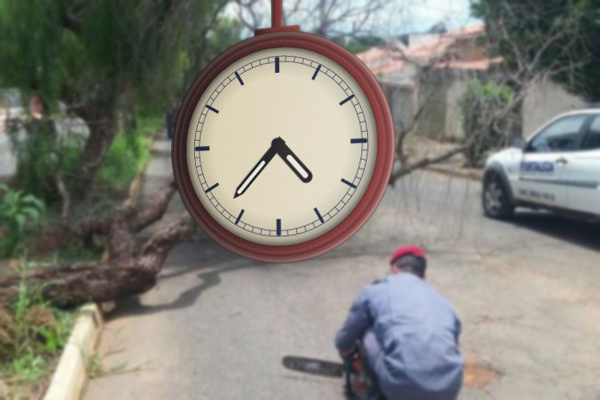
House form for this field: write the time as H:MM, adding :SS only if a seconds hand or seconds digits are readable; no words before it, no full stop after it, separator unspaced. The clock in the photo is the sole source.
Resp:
4:37
